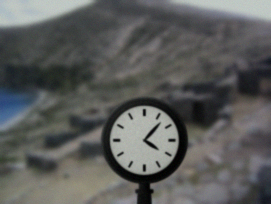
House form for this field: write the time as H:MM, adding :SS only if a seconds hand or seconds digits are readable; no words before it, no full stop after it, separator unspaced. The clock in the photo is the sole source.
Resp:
4:07
